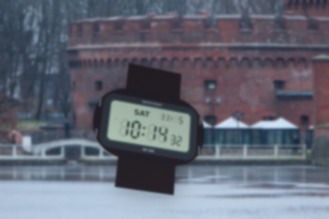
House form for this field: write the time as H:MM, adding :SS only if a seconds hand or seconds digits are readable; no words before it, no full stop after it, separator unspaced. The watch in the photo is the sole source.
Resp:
10:14
